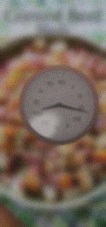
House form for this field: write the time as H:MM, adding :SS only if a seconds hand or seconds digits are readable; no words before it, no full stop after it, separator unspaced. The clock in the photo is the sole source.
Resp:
8:16
